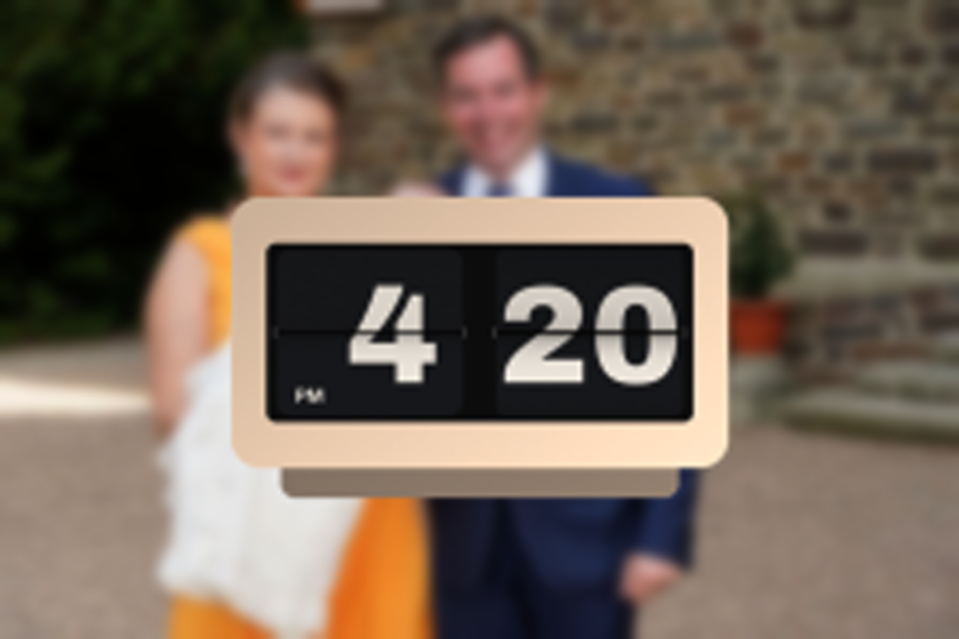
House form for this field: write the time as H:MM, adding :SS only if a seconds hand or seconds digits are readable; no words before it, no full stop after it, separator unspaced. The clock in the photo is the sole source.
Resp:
4:20
